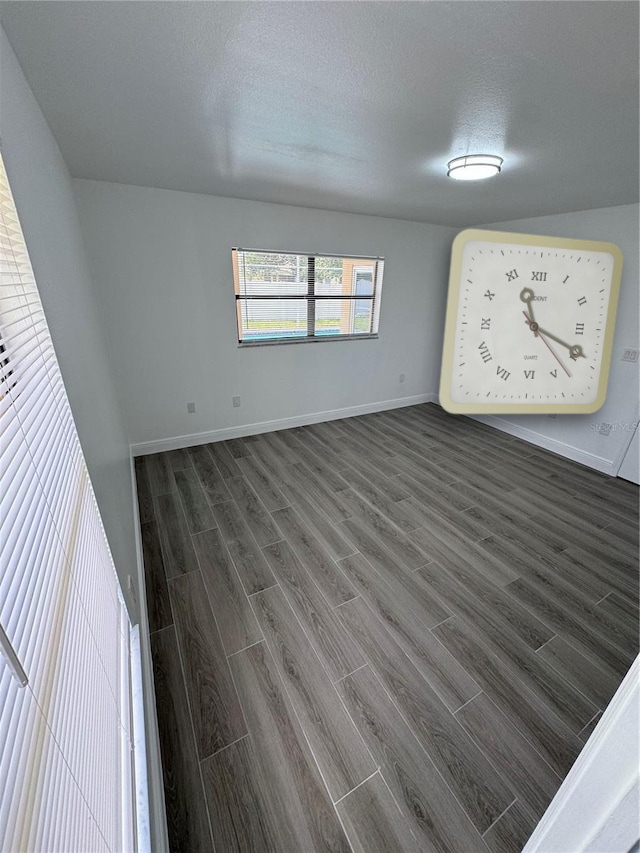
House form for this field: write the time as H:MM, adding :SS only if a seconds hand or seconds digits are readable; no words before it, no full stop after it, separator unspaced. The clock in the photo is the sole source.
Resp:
11:19:23
